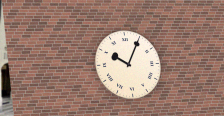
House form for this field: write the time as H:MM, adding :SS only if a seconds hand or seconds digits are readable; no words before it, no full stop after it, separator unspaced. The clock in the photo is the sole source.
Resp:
10:05
